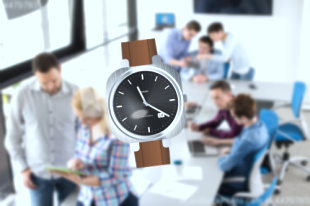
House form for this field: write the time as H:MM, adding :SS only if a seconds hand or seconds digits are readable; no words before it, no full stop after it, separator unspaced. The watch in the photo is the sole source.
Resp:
11:21
